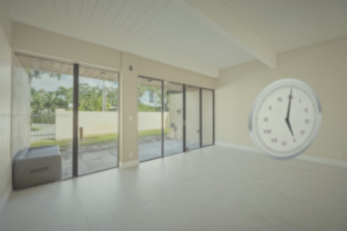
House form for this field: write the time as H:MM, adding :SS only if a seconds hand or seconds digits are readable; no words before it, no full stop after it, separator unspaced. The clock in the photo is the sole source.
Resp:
5:00
